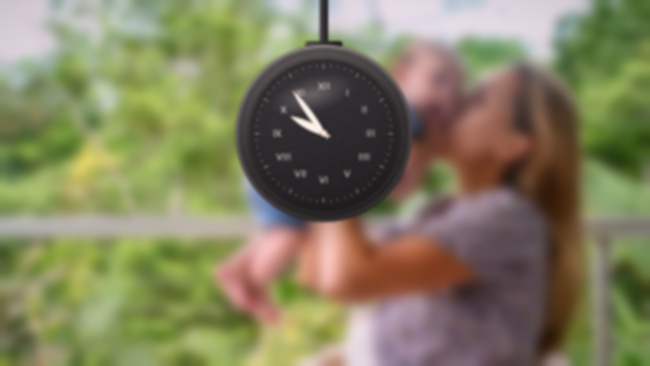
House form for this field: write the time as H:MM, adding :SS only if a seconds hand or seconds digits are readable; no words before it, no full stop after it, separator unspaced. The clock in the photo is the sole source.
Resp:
9:54
